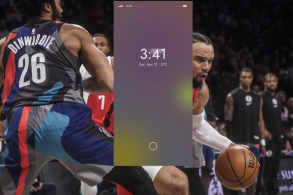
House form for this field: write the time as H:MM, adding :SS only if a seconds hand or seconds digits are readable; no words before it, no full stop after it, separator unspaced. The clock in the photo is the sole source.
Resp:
3:41
